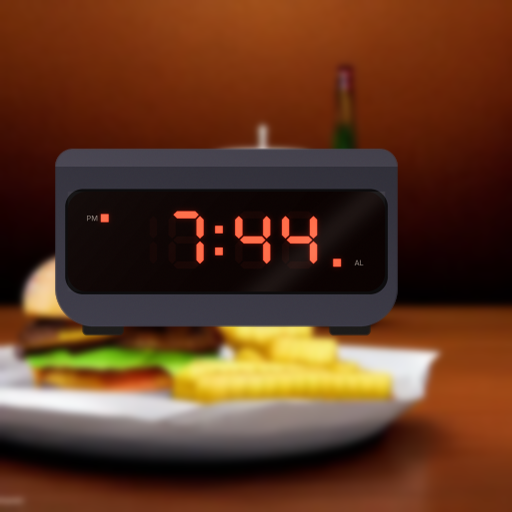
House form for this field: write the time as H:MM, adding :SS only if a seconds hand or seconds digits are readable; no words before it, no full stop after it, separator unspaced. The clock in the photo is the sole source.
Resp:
7:44
